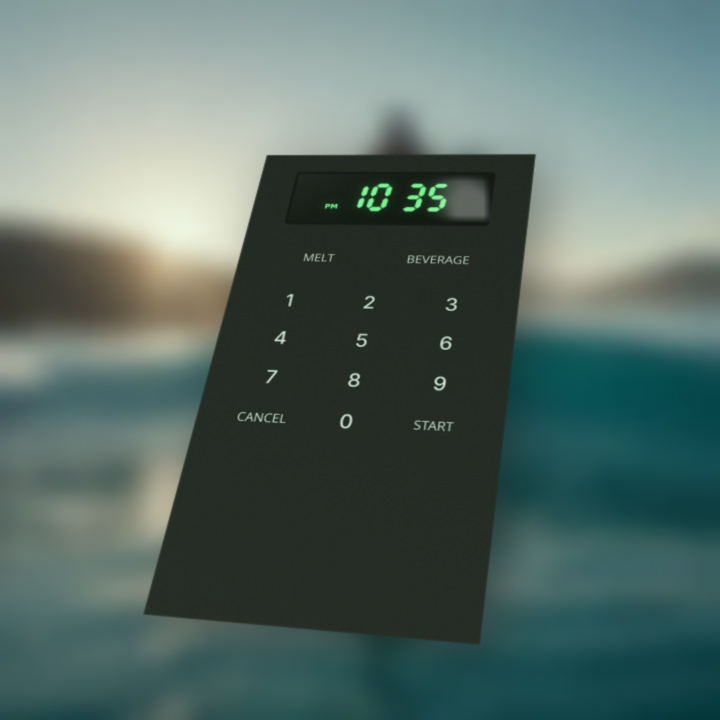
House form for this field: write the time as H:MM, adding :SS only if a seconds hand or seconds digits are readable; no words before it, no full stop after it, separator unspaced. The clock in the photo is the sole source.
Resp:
10:35
